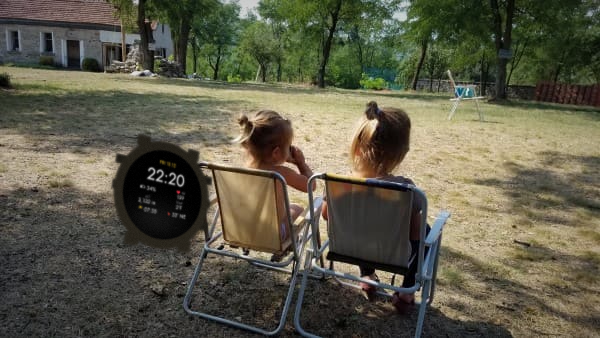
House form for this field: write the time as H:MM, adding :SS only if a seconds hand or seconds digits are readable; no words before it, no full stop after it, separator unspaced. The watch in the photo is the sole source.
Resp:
22:20
